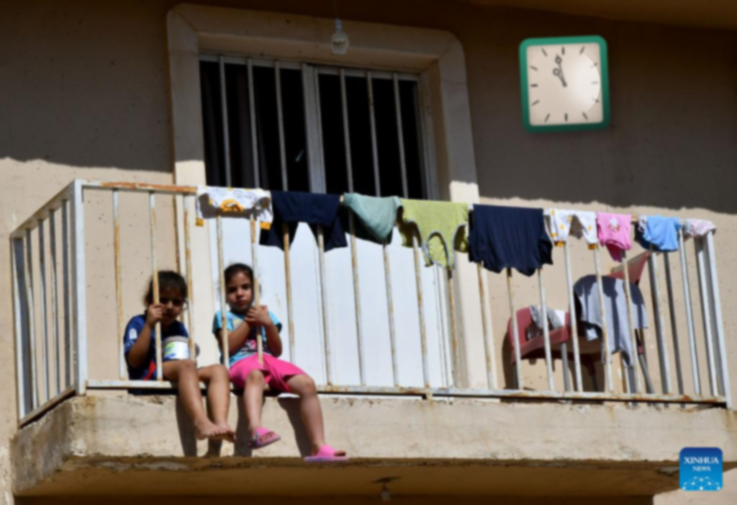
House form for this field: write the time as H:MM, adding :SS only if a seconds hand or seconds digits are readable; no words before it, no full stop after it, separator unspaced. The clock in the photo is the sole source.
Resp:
10:58
